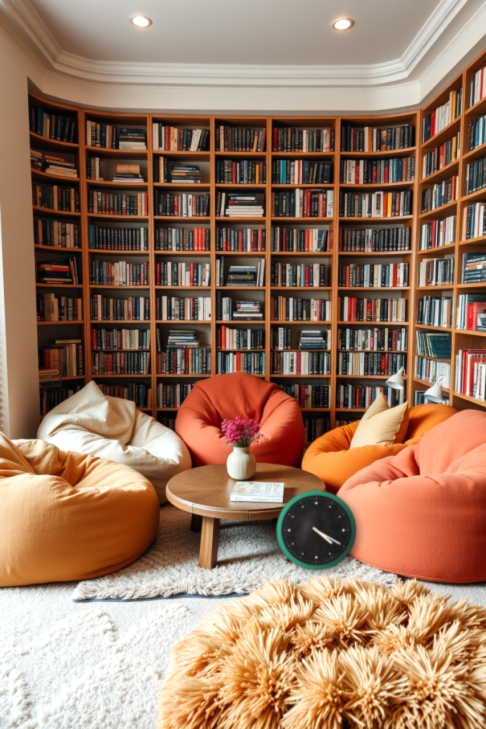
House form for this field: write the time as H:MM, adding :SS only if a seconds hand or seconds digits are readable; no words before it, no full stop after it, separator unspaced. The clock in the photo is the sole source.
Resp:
4:20
